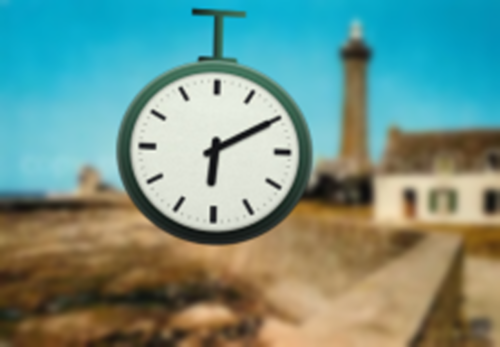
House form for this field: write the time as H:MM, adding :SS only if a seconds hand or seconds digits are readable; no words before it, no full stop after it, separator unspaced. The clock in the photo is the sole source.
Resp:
6:10
